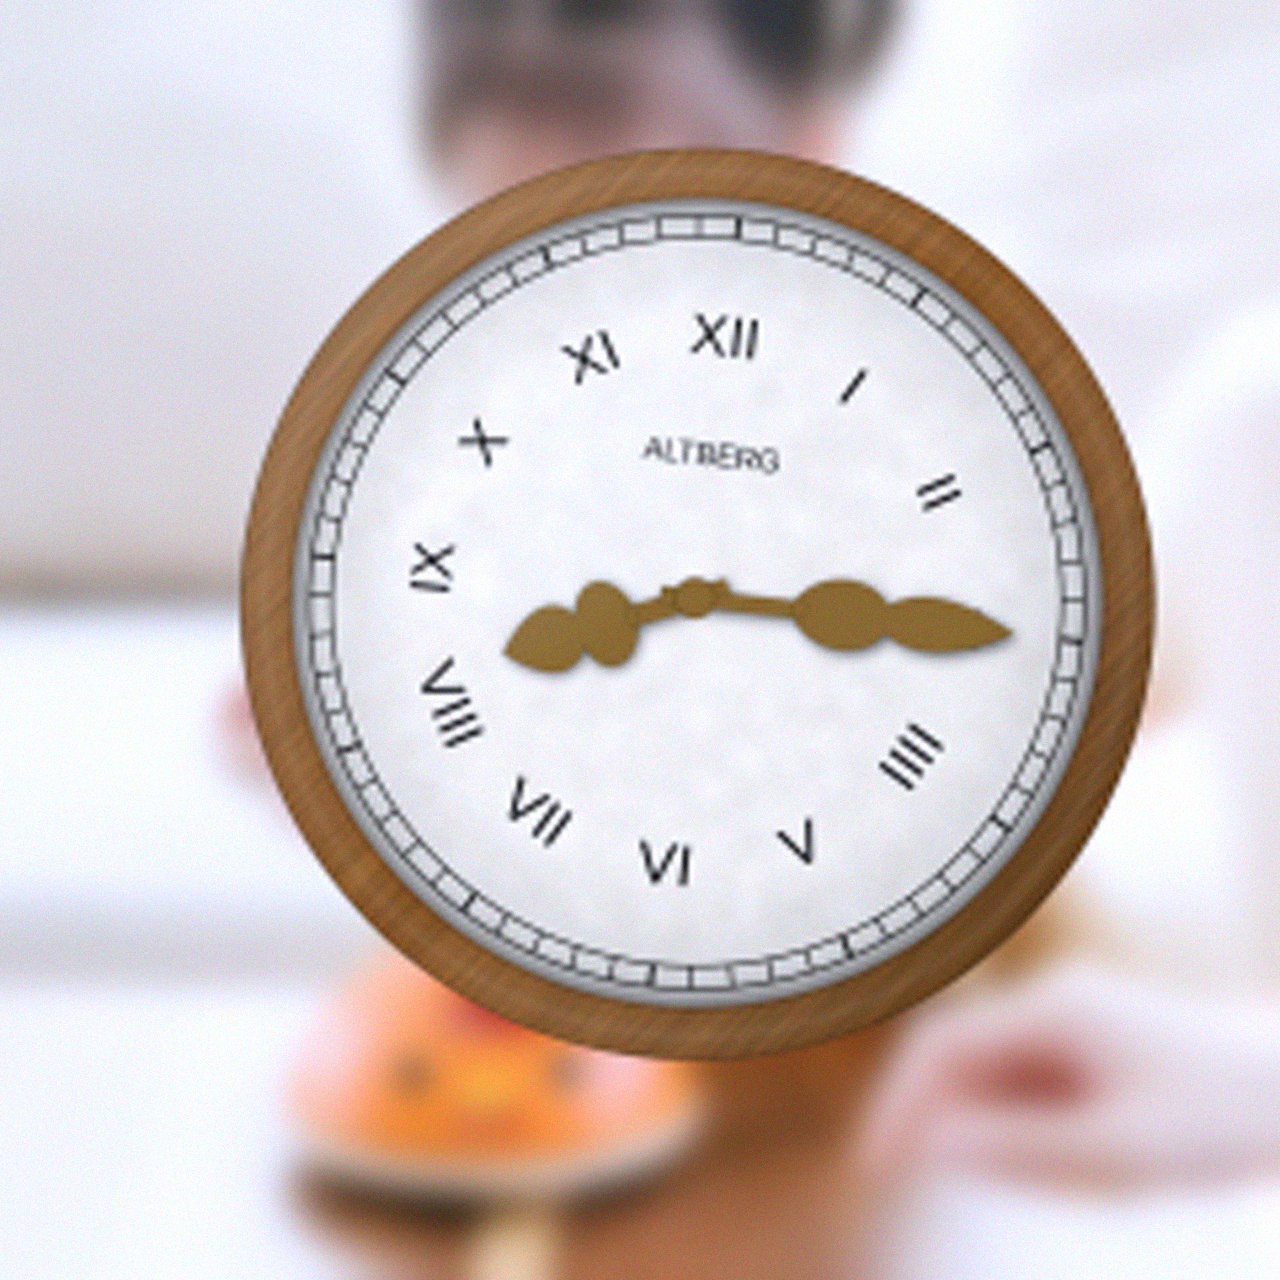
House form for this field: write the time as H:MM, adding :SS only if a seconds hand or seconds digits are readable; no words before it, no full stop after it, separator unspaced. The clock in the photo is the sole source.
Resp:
8:15
